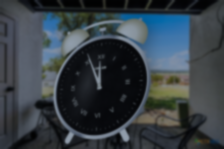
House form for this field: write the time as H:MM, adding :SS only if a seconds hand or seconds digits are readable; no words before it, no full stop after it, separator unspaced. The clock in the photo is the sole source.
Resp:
11:56
